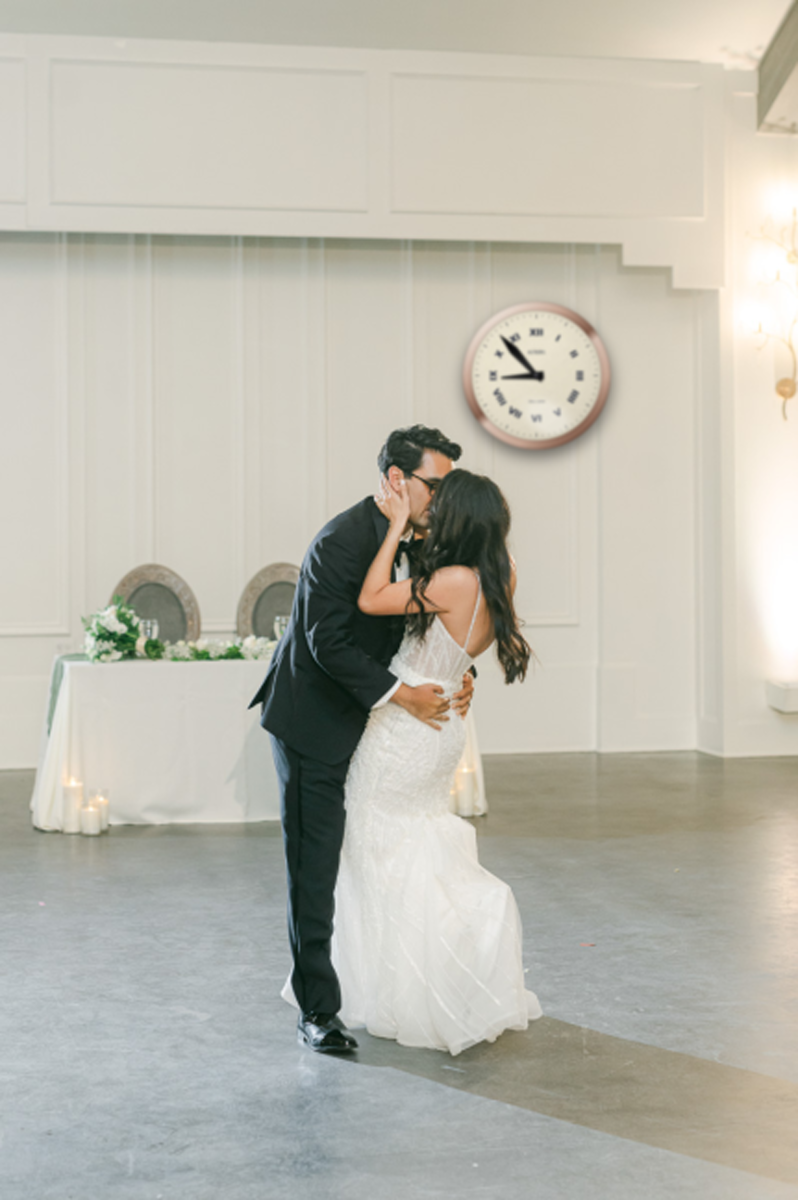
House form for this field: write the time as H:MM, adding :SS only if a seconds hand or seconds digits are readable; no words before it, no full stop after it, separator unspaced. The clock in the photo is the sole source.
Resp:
8:53
